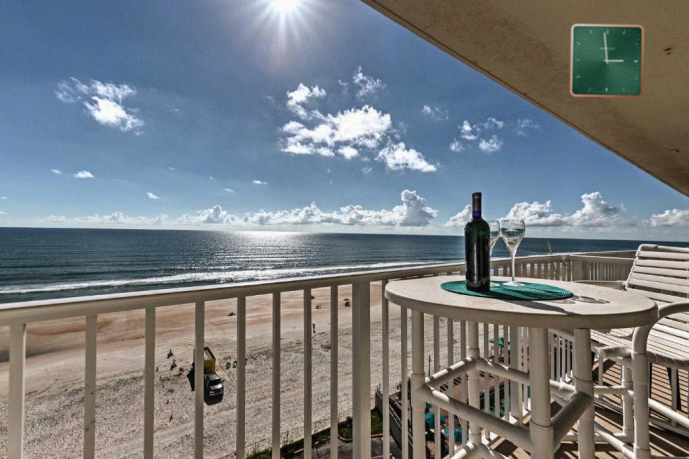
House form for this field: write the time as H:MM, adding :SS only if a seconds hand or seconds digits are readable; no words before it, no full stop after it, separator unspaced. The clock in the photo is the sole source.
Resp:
2:59
